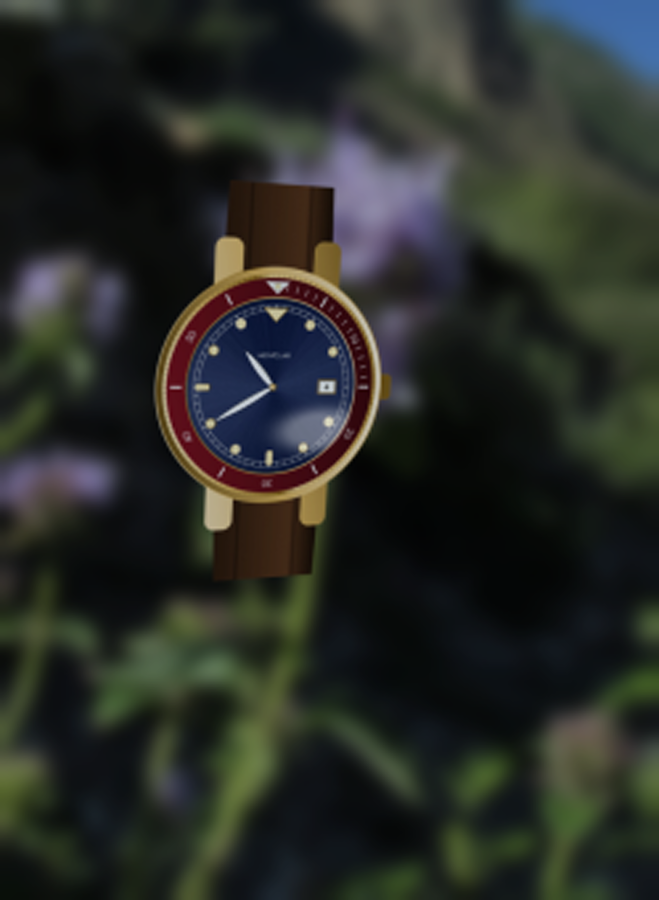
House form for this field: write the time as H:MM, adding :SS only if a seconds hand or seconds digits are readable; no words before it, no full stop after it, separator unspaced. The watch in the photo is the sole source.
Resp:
10:40
